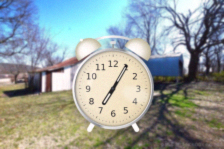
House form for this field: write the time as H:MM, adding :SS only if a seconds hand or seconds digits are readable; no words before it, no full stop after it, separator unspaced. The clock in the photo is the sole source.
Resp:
7:05
